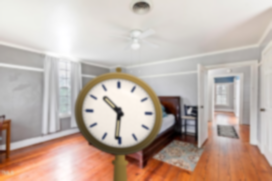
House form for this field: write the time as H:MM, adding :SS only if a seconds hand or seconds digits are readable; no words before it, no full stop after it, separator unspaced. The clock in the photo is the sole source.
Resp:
10:31
